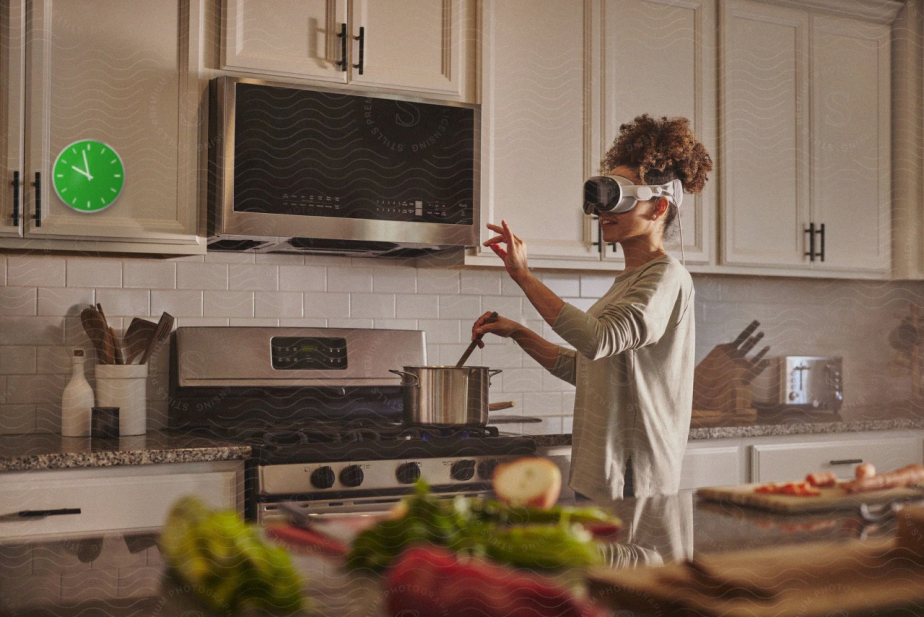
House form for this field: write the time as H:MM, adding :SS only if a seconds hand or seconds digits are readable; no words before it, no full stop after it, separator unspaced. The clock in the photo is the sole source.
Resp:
9:58
